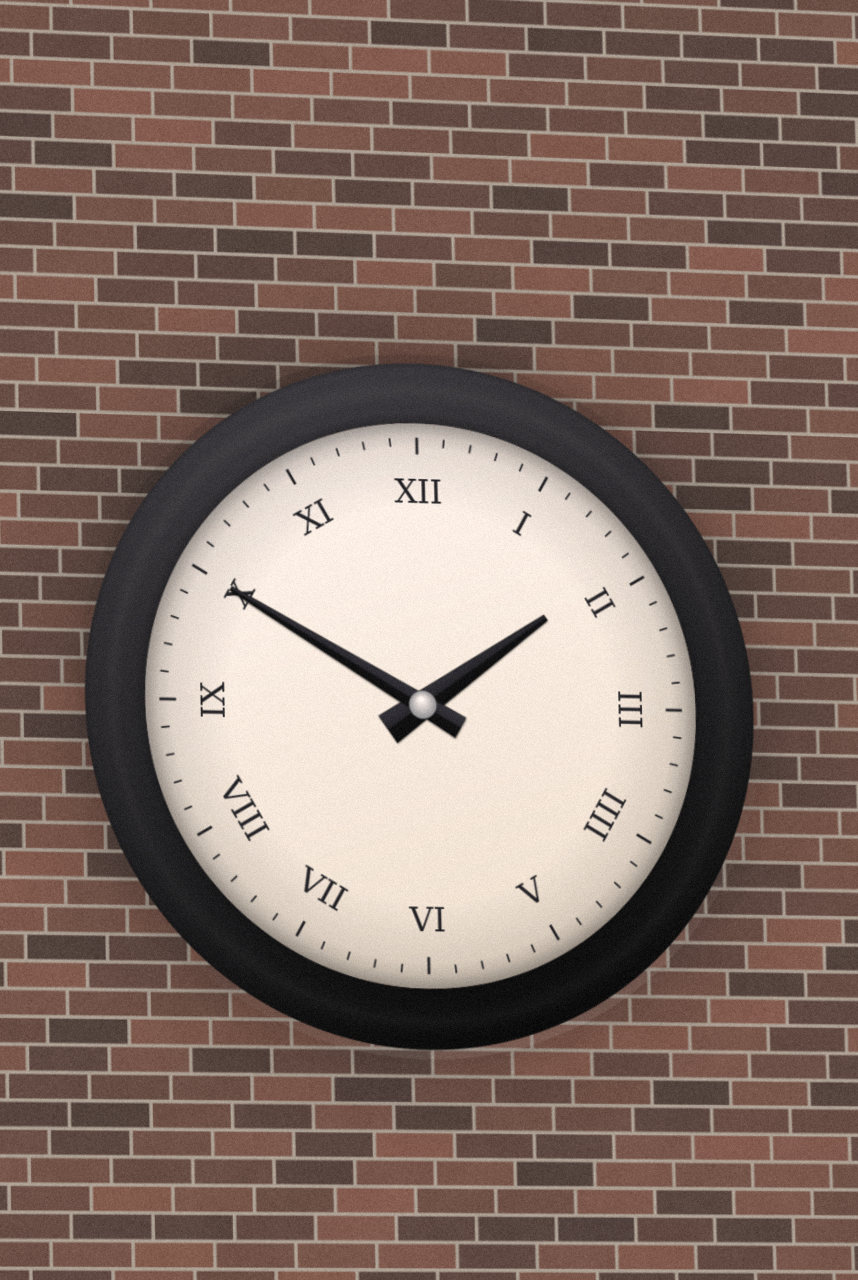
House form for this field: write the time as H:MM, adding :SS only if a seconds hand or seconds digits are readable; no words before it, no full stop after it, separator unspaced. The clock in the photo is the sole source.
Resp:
1:50
